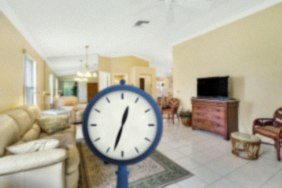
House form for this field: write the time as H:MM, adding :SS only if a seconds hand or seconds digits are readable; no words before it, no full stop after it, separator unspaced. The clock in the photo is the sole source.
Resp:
12:33
